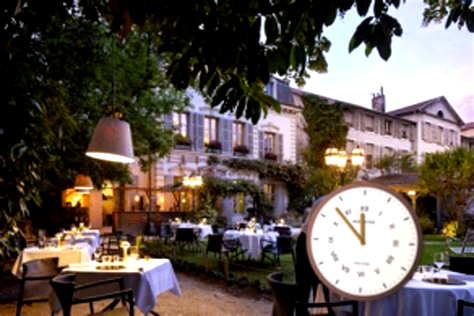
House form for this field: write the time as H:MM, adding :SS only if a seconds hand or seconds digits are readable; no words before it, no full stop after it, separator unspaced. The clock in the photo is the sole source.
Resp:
11:53
